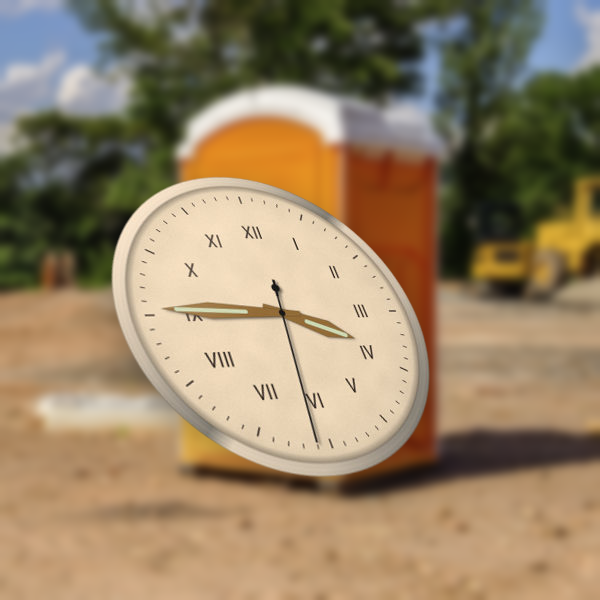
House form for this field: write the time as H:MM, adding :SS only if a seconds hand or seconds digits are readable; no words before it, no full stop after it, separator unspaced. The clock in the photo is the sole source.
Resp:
3:45:31
